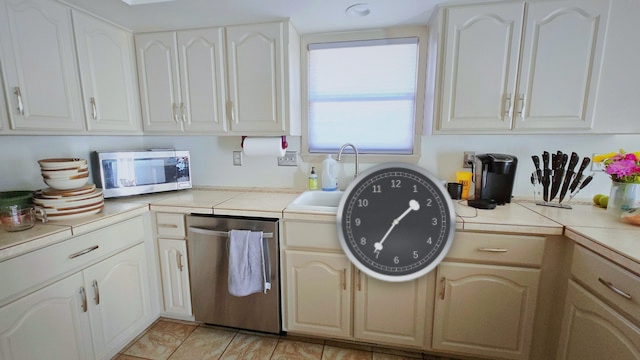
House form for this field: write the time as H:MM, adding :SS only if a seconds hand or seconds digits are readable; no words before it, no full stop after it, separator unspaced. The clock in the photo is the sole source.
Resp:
1:36
